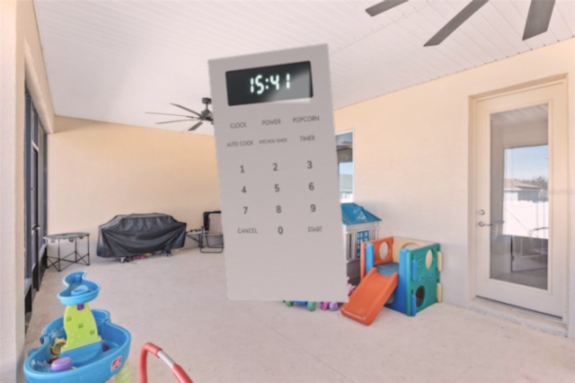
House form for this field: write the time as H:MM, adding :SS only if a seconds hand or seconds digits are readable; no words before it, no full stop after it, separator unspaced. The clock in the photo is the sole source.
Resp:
15:41
